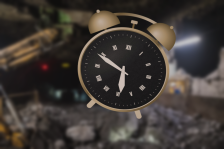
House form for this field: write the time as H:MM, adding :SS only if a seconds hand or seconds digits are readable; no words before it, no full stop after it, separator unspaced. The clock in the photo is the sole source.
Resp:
5:49
